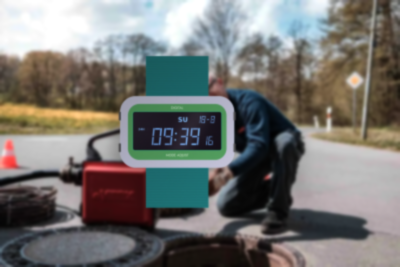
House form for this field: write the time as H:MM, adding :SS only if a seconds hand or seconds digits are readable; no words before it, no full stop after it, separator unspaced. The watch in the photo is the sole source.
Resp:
9:39
